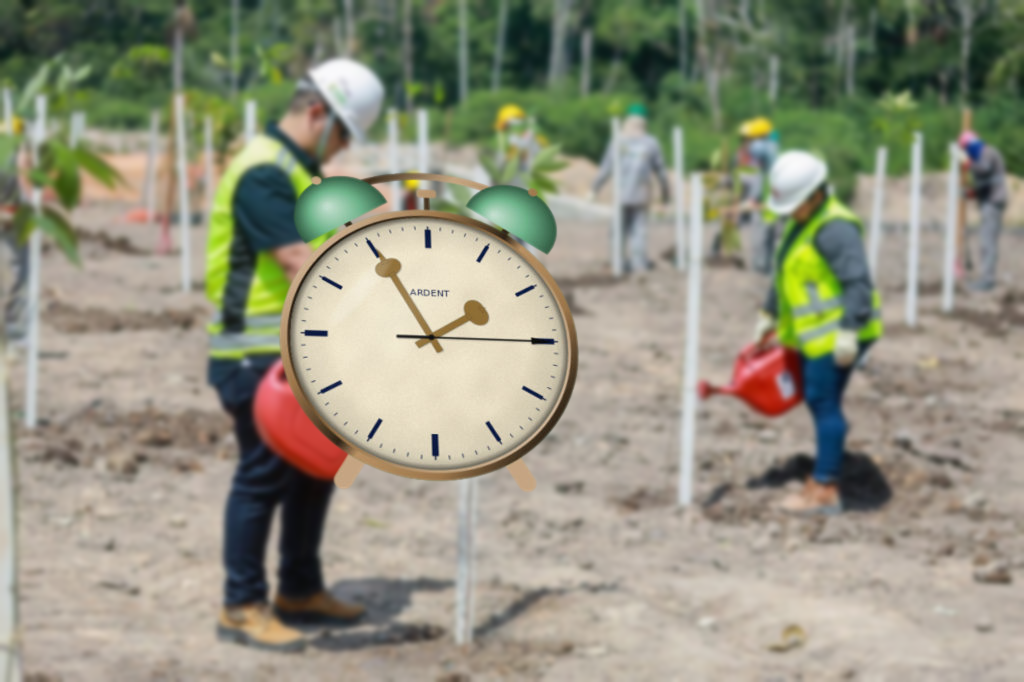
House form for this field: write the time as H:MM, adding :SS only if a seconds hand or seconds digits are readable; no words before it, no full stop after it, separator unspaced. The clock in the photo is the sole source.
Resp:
1:55:15
